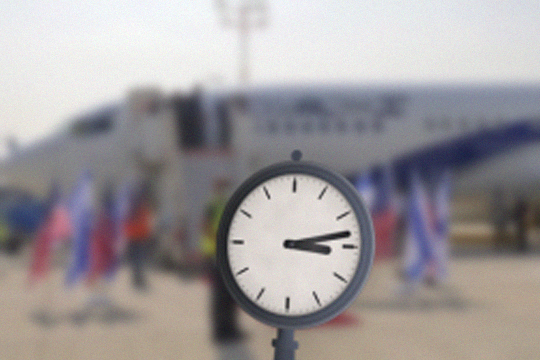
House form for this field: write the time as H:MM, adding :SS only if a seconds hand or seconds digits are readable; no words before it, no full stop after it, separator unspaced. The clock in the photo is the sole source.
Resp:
3:13
